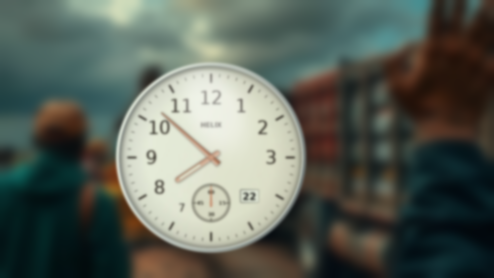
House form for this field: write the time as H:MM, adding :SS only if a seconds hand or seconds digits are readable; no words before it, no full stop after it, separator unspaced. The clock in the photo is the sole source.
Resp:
7:52
